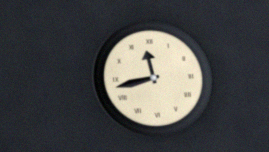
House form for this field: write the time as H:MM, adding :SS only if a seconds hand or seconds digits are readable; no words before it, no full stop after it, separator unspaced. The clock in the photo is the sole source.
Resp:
11:43
